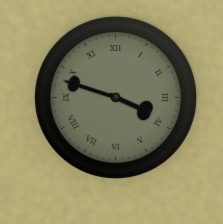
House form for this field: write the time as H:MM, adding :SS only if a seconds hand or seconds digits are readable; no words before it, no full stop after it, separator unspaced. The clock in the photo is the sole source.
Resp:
3:48
